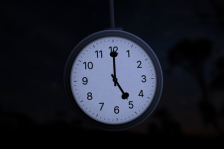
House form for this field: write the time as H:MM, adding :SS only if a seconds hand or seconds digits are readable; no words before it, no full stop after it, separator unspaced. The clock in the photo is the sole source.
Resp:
5:00
